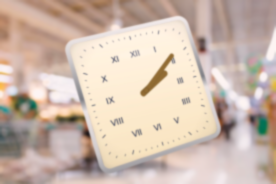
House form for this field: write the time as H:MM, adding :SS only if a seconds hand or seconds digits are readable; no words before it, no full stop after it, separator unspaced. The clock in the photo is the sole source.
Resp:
2:09
